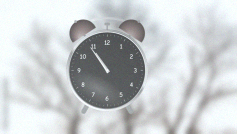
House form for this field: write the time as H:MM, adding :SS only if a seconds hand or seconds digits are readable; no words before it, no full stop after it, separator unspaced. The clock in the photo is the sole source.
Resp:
10:54
